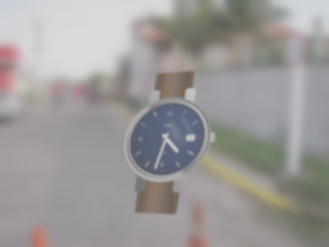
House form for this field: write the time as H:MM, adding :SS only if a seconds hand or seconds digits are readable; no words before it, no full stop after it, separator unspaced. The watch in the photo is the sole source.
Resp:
4:32
